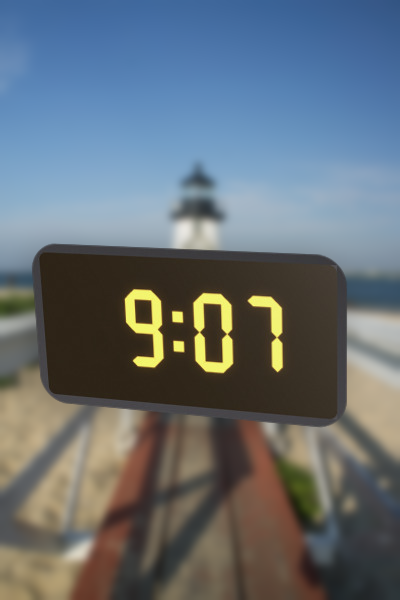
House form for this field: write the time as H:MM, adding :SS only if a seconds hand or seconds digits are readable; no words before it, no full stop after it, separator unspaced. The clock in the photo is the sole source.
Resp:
9:07
